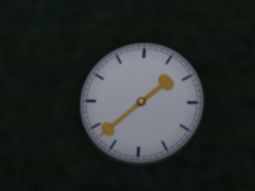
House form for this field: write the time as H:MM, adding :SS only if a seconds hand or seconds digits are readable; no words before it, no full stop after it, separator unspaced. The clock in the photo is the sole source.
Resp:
1:38
